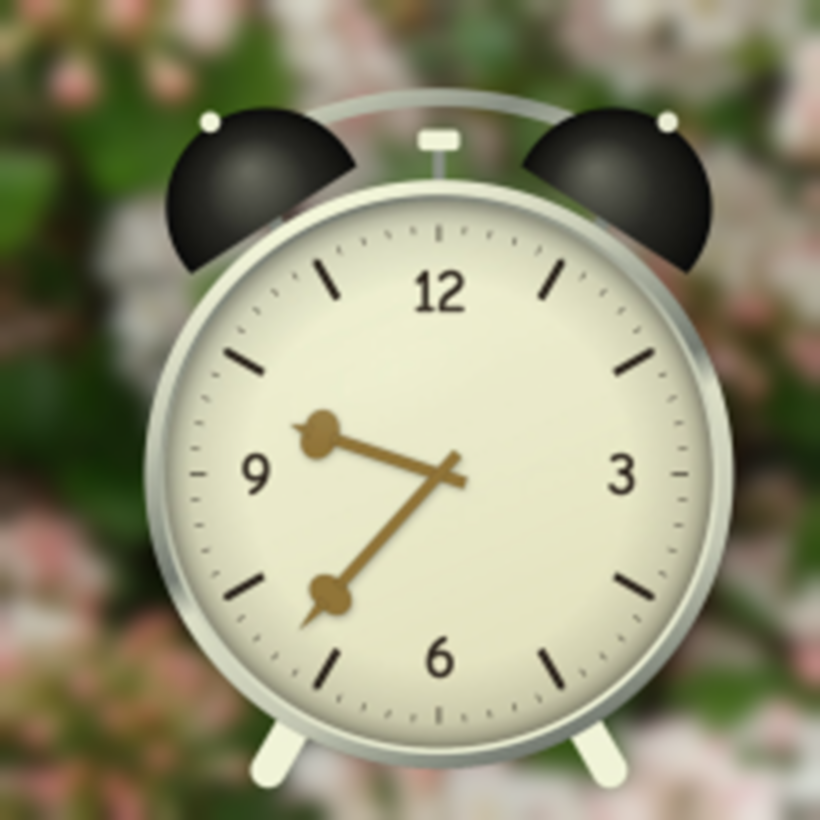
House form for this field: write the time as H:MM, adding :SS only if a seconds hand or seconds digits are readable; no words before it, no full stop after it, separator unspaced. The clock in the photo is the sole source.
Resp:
9:37
